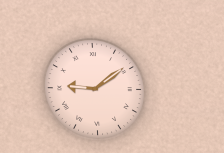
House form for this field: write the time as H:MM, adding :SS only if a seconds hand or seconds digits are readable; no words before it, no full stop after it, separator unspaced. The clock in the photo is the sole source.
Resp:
9:09
